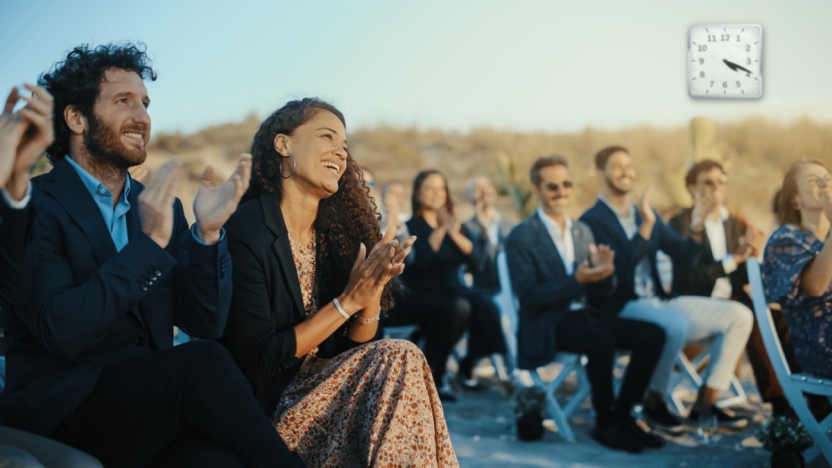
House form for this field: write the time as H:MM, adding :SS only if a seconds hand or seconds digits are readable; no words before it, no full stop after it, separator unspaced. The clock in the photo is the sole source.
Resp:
4:19
